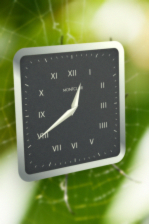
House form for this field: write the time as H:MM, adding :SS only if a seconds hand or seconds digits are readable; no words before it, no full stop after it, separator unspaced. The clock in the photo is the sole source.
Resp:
12:40
